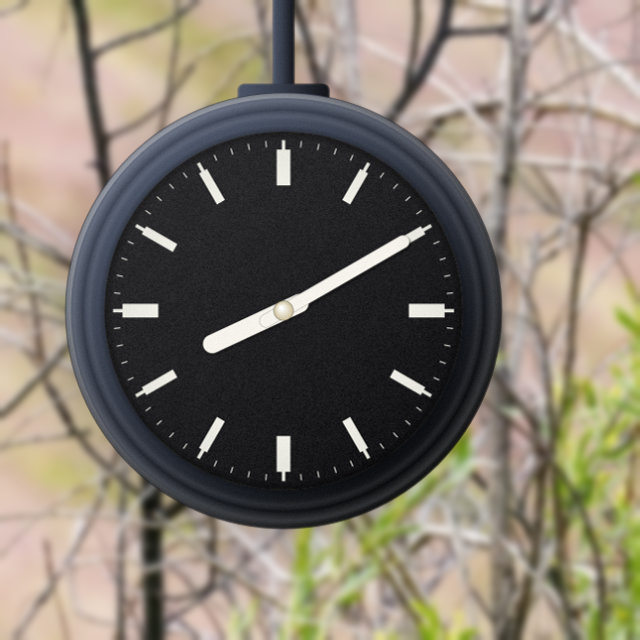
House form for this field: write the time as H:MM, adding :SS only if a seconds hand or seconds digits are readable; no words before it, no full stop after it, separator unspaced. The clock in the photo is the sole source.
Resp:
8:10
